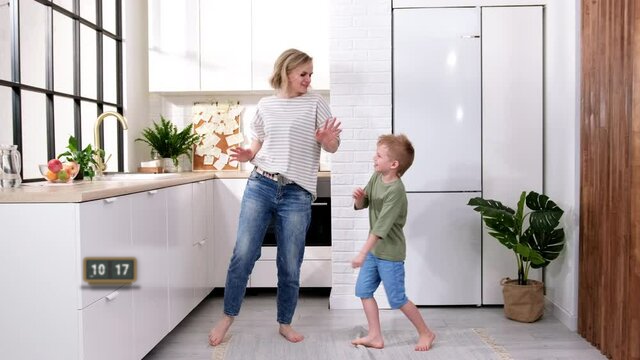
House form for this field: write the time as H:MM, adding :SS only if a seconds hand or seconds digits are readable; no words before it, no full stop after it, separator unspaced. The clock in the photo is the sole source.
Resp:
10:17
